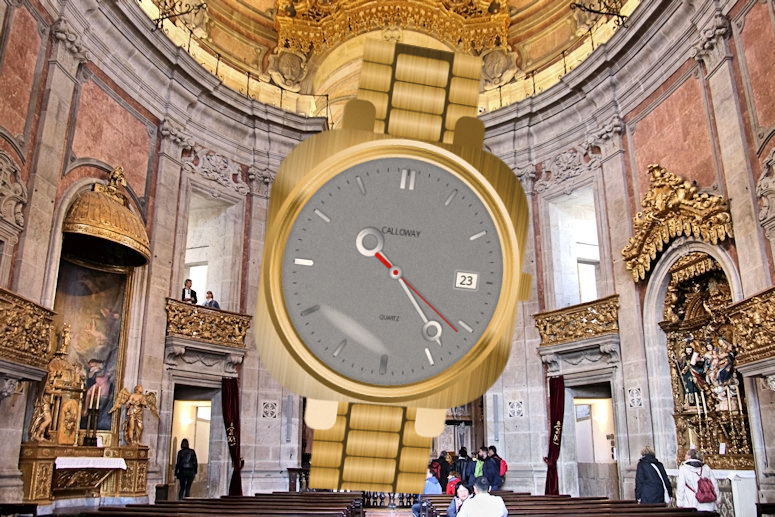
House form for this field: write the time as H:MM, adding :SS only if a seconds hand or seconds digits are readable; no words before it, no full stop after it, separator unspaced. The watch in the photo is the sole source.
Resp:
10:23:21
